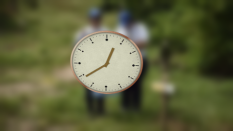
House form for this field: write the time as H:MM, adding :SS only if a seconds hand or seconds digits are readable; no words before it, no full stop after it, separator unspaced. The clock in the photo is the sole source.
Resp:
12:39
